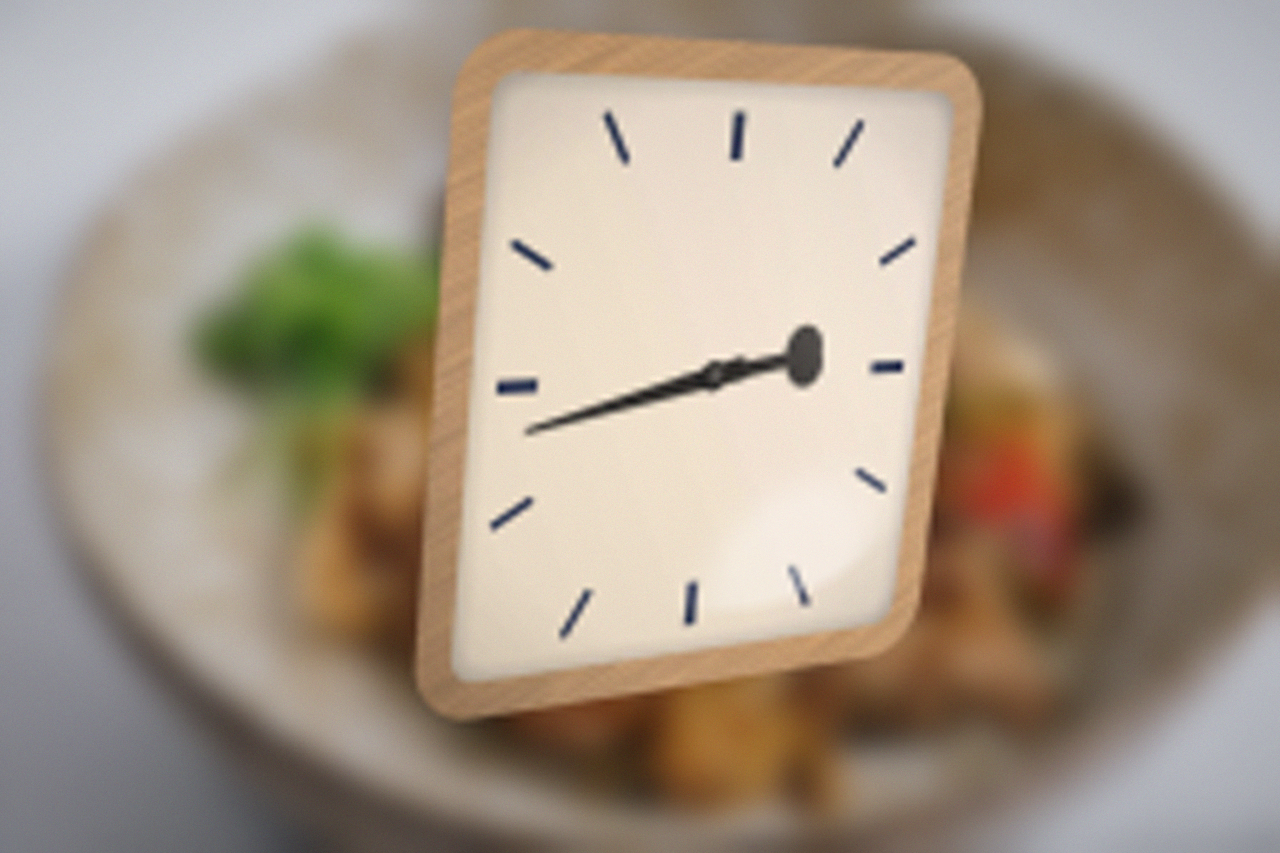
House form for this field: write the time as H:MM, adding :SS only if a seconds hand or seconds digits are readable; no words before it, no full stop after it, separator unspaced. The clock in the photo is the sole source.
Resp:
2:43
